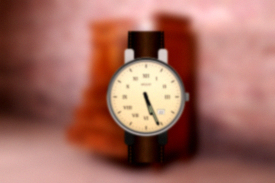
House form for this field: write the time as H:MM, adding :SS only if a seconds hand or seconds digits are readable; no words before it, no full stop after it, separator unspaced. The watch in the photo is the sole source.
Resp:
5:26
